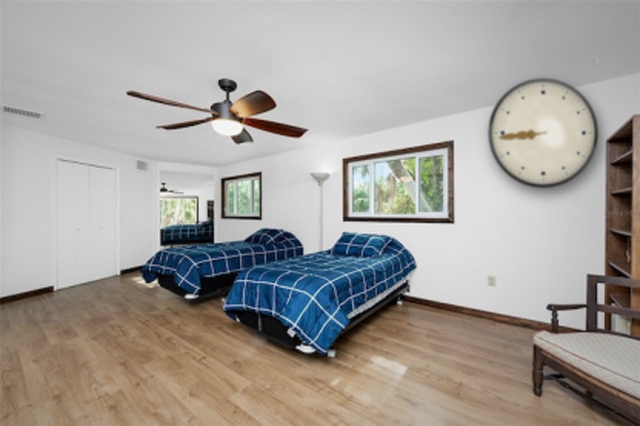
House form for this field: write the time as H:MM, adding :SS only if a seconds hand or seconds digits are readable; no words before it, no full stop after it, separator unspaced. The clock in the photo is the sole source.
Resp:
8:44
